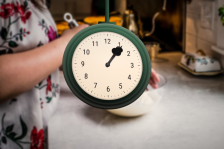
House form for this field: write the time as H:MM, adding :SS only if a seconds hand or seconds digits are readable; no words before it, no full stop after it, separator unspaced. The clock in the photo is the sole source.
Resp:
1:06
